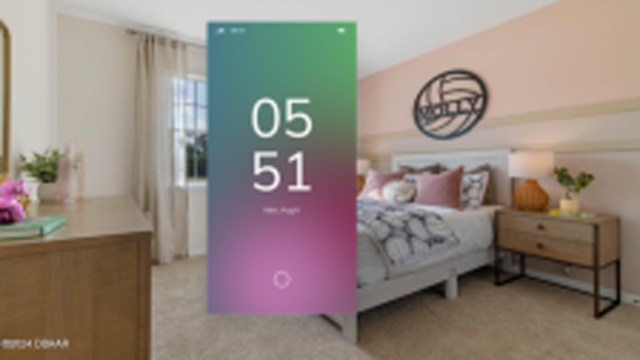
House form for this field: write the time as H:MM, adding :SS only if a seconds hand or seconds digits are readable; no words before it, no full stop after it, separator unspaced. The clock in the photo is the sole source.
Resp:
5:51
